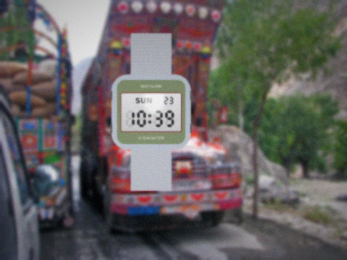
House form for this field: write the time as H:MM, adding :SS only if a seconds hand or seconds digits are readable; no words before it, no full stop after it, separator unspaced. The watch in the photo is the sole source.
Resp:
10:39
